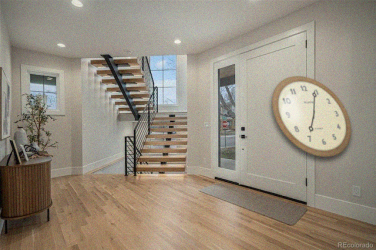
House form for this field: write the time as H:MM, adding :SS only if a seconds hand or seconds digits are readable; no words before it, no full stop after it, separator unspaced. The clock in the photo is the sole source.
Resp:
7:04
